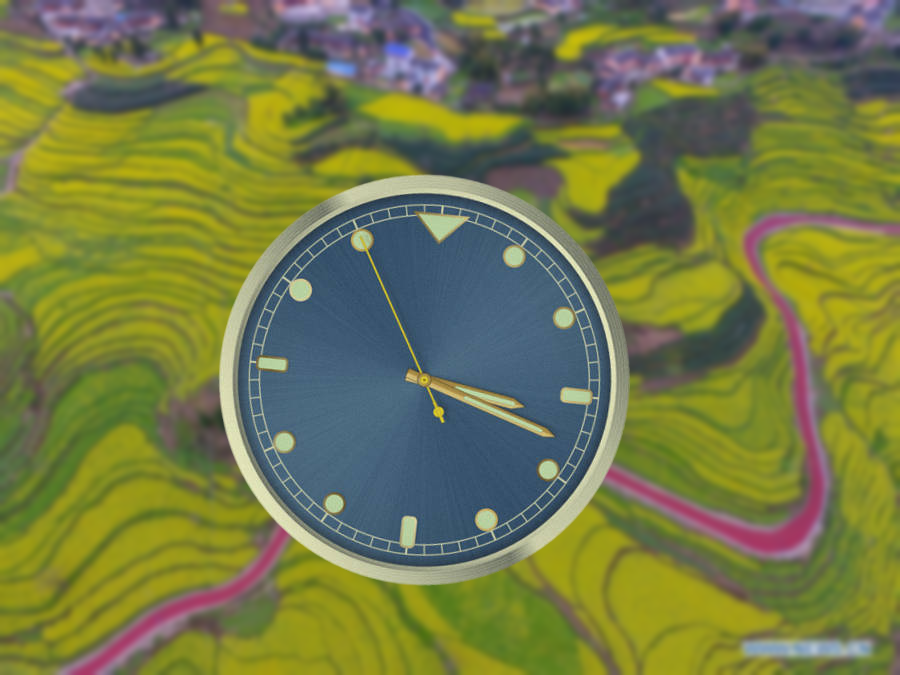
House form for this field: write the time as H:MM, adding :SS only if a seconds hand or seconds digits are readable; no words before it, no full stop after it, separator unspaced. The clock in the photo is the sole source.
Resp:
3:17:55
